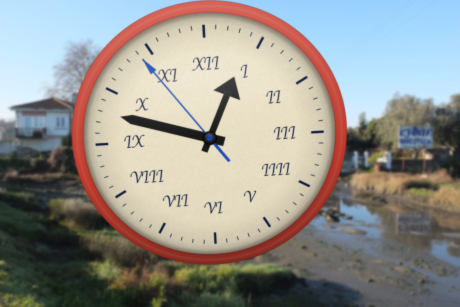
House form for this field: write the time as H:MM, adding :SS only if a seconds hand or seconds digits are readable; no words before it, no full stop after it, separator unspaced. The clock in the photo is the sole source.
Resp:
12:47:54
